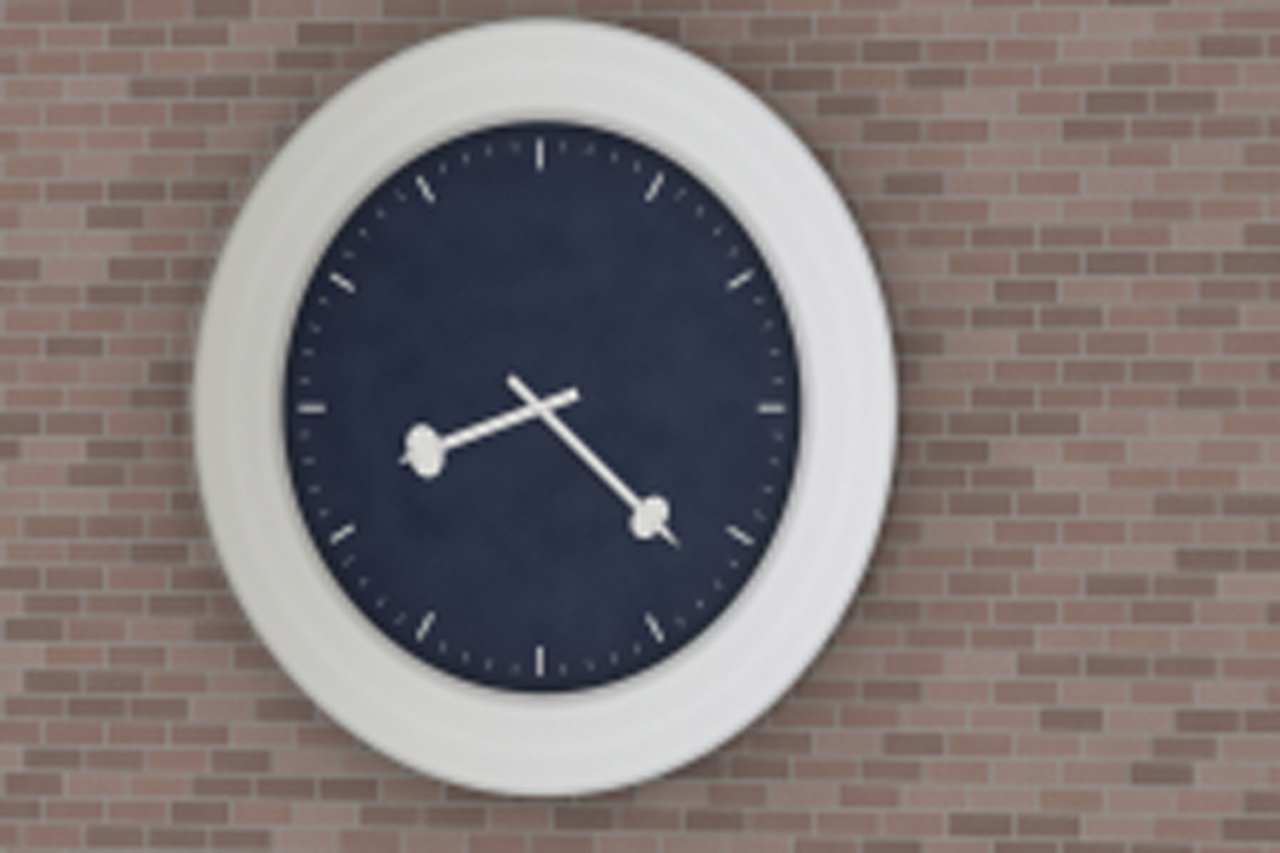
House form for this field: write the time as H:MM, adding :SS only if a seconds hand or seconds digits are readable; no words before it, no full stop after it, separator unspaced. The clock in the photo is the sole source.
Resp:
8:22
